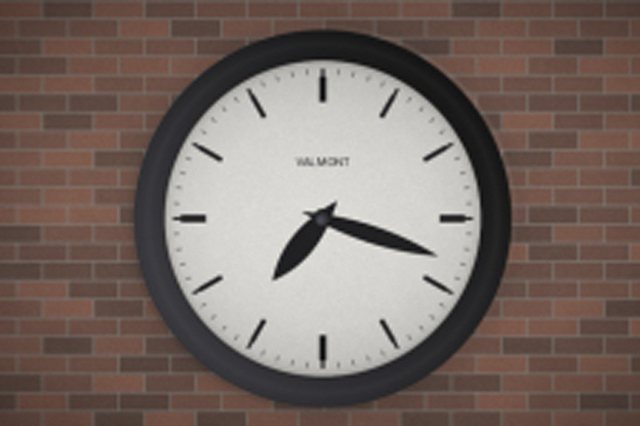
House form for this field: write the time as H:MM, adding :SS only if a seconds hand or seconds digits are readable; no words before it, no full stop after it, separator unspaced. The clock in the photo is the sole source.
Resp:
7:18
